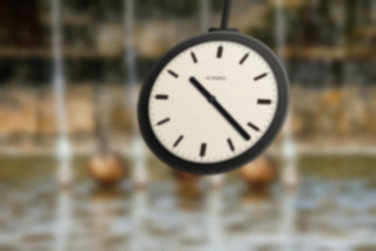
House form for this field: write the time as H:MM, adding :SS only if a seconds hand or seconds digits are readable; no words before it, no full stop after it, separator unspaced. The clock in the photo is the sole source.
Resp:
10:22
